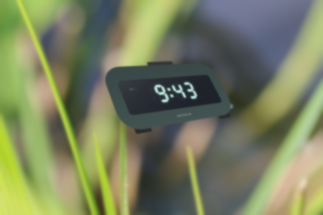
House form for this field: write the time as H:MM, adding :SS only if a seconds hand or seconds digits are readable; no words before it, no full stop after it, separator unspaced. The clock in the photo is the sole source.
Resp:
9:43
